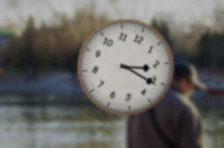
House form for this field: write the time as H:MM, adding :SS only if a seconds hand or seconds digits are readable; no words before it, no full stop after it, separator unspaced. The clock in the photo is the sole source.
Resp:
2:16
